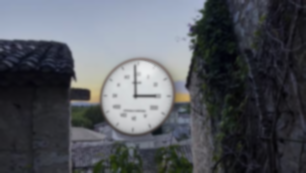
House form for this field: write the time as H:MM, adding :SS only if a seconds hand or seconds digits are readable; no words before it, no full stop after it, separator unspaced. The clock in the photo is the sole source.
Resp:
2:59
